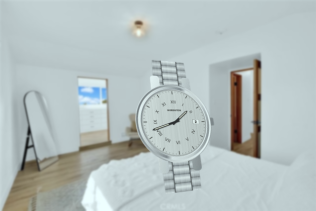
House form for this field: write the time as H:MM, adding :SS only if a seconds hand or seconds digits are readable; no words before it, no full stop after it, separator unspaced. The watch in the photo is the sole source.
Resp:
1:42
